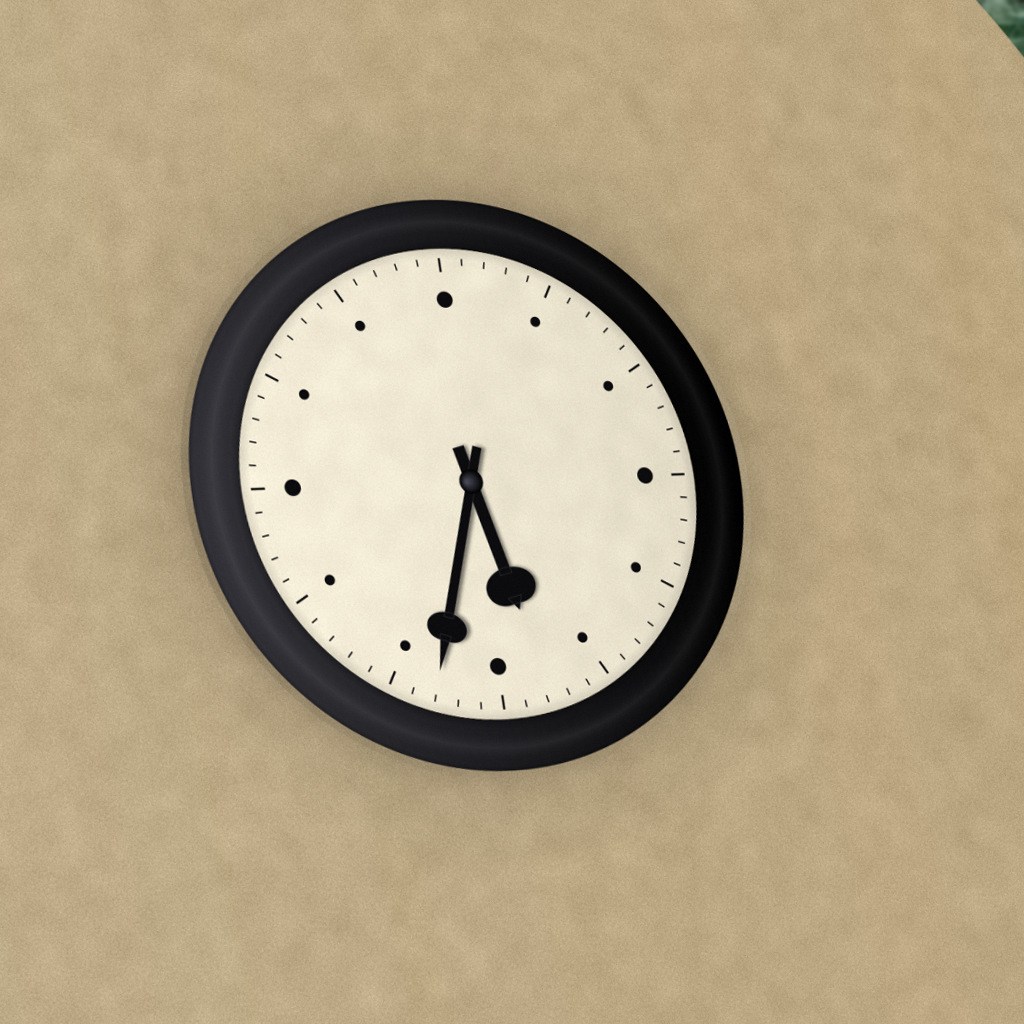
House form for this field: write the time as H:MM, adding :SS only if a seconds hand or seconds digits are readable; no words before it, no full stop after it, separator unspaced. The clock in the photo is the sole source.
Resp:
5:33
